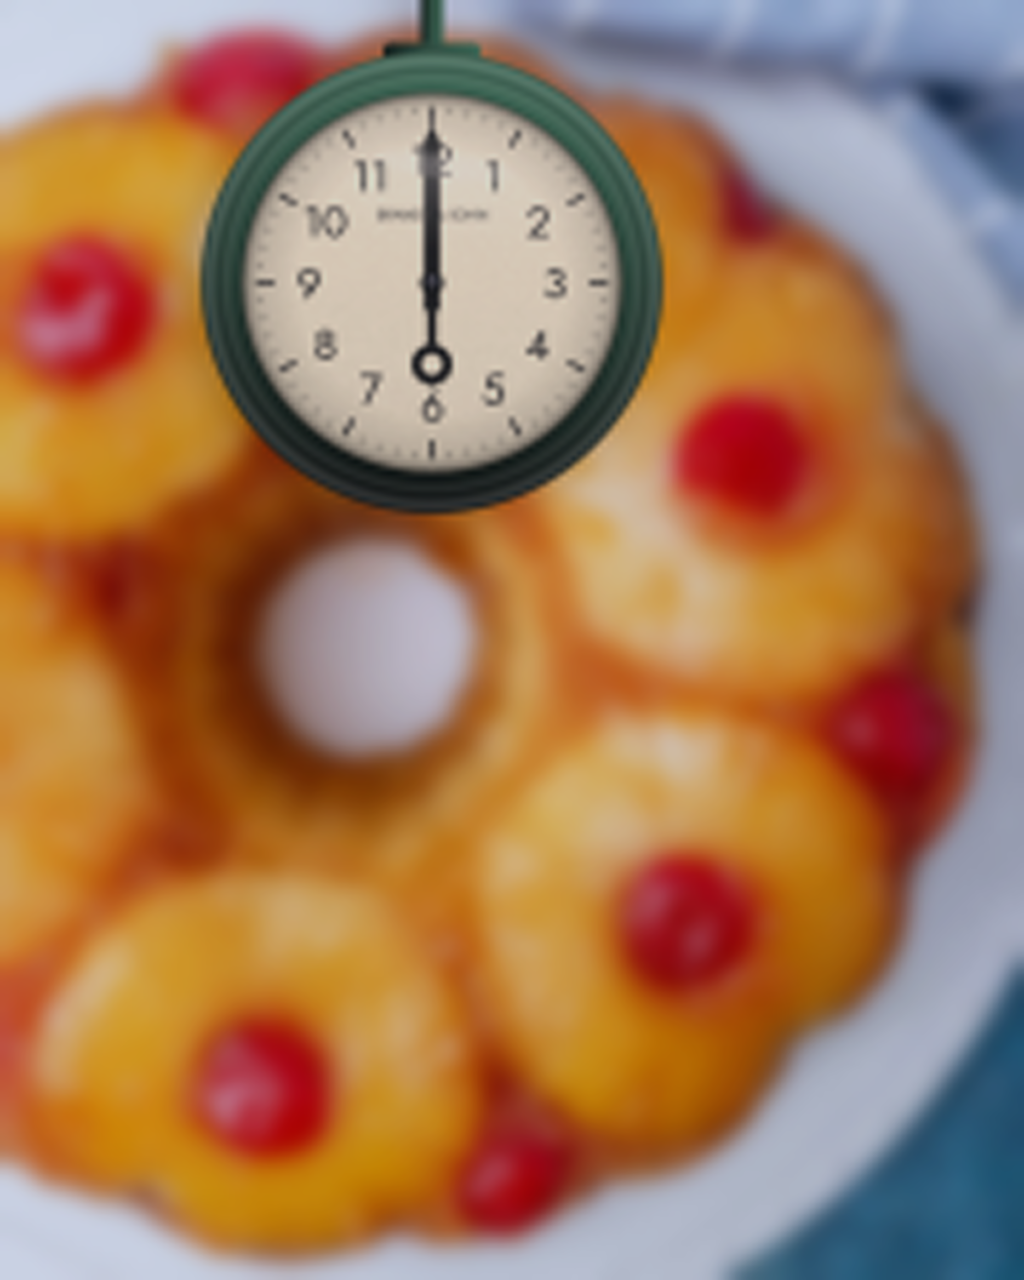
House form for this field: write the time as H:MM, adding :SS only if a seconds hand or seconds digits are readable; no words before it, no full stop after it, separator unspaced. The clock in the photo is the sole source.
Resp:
6:00
